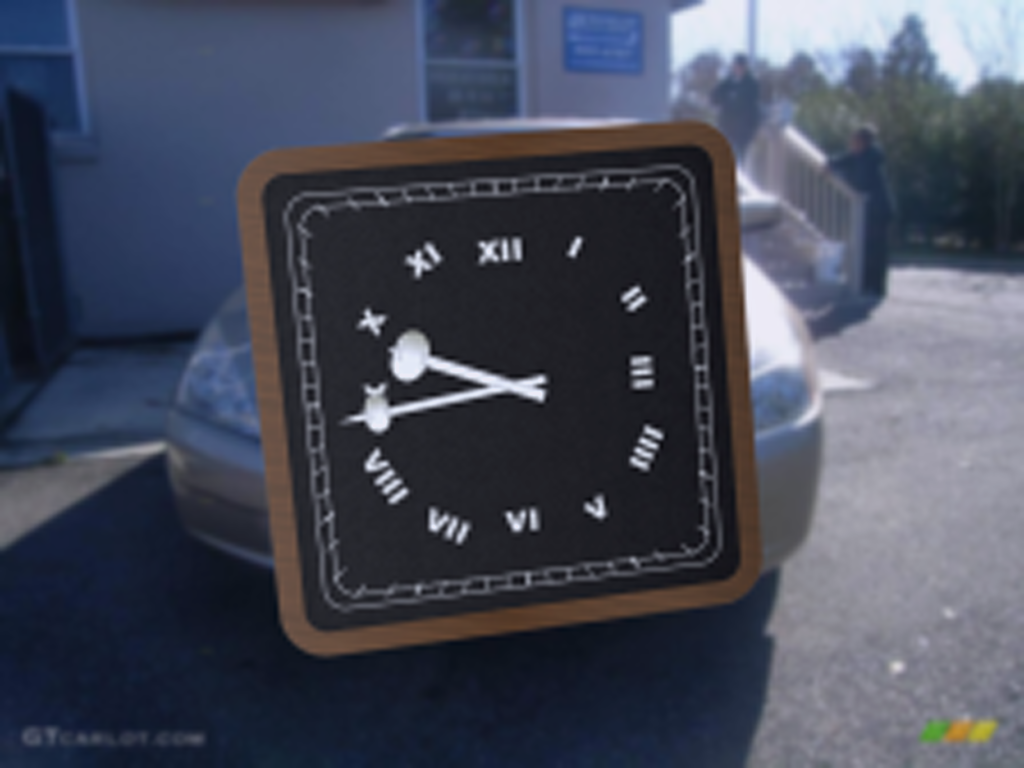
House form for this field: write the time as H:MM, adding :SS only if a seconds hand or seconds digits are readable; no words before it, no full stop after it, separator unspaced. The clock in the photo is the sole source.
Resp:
9:44
